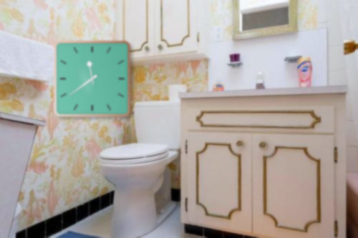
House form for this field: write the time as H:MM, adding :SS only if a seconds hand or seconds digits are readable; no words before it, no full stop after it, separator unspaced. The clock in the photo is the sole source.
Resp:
11:39
